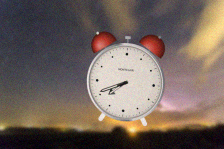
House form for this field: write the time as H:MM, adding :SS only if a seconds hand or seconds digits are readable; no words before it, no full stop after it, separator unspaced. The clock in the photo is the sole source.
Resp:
7:41
